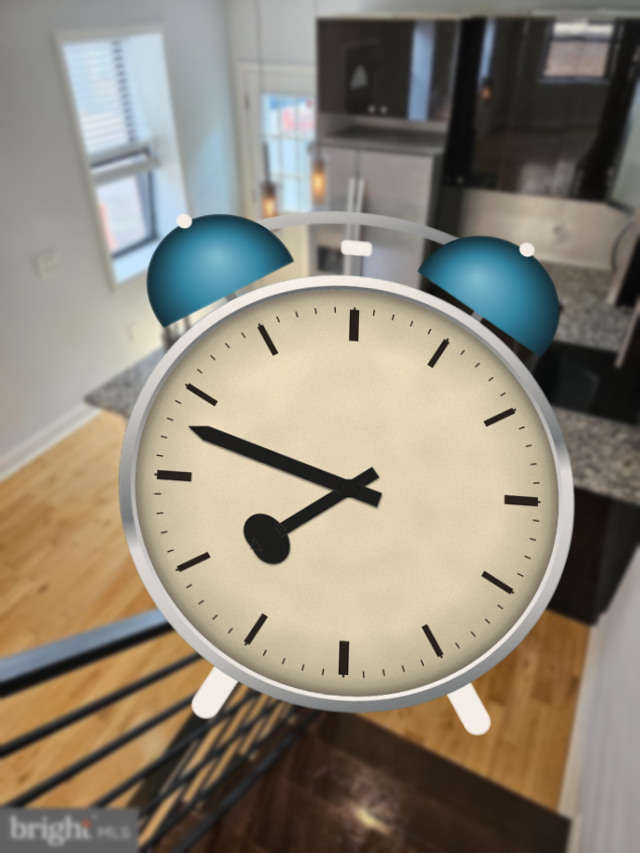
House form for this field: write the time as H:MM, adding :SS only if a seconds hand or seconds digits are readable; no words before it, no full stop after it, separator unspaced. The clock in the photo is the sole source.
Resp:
7:48
